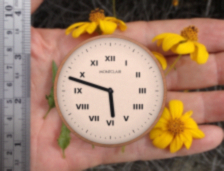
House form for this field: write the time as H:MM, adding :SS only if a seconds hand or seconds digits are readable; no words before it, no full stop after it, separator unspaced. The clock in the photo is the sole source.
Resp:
5:48
